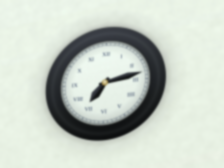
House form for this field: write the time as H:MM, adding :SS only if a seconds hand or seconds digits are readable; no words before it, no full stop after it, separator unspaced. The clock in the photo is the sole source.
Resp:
7:13
